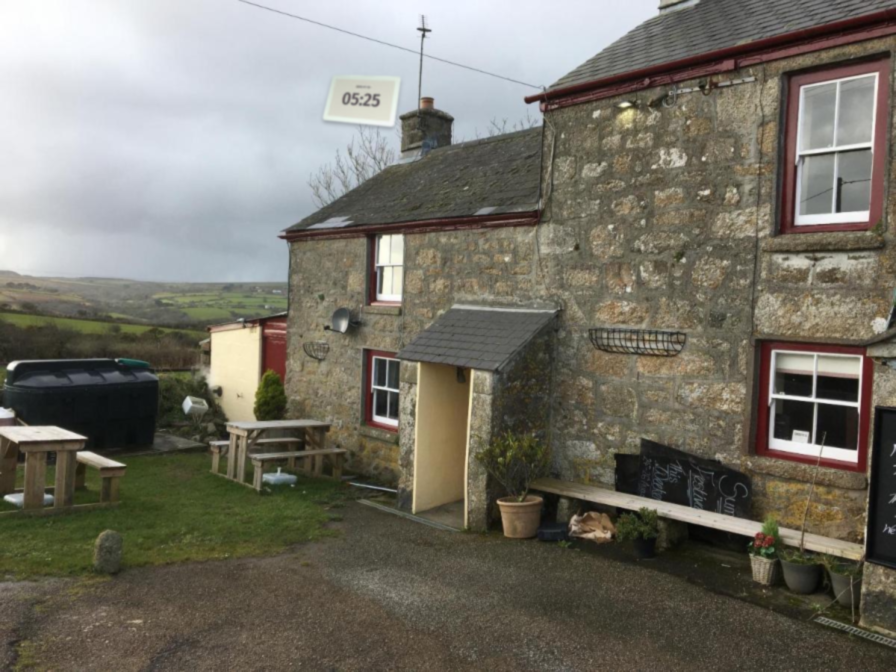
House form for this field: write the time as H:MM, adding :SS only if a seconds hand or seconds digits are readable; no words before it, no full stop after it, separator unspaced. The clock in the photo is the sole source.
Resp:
5:25
